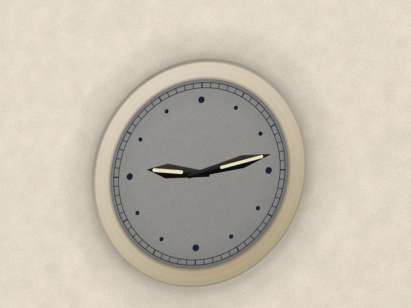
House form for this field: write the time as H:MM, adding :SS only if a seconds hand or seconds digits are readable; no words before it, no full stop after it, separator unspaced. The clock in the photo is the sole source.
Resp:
9:13
